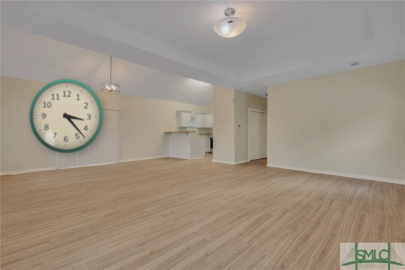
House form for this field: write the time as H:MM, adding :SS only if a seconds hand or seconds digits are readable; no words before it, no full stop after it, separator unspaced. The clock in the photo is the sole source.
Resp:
3:23
